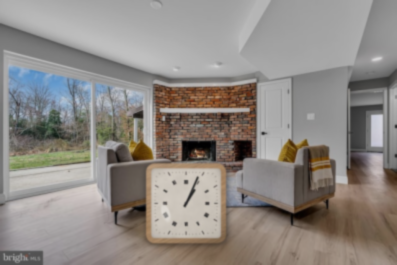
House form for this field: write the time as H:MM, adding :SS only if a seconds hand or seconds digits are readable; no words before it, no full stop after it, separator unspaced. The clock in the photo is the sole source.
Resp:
1:04
